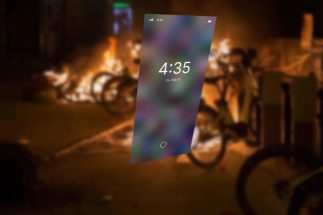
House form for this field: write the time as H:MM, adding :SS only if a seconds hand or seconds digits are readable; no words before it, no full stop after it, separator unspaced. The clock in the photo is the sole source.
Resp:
4:35
